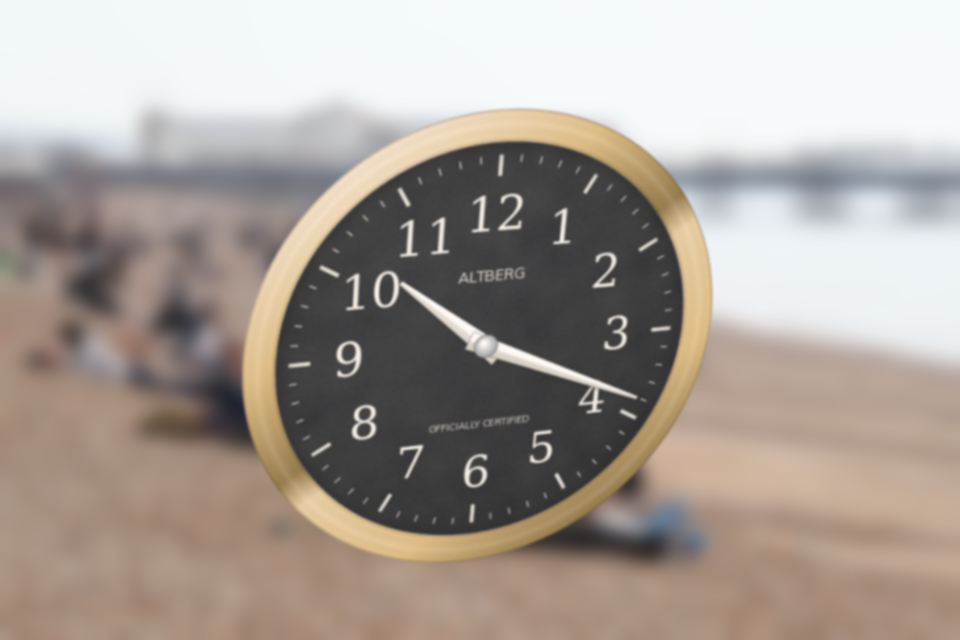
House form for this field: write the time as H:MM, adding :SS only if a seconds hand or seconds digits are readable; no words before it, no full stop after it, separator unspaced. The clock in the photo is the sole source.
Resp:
10:19
